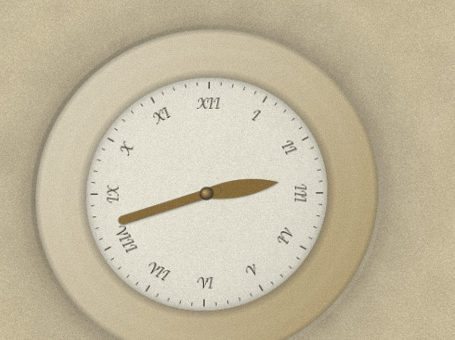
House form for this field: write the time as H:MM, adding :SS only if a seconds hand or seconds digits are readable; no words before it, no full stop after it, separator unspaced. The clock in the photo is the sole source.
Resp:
2:42
